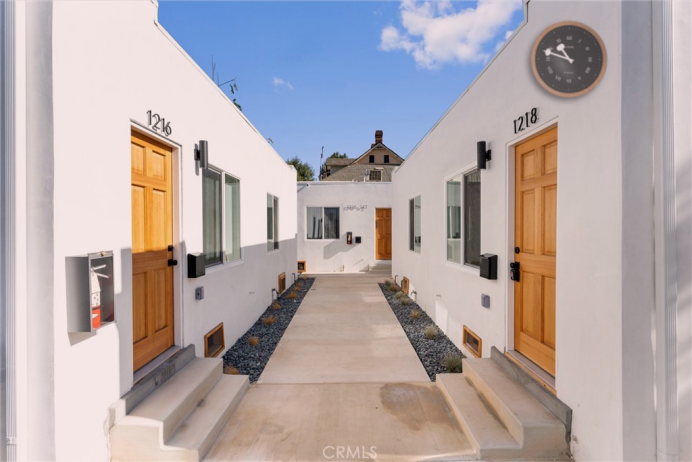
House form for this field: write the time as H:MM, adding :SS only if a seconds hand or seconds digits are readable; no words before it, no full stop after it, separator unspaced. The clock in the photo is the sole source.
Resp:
10:48
